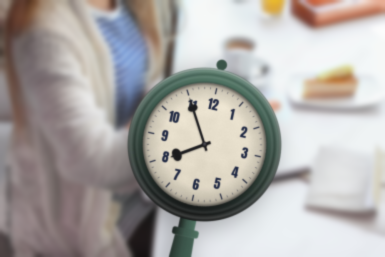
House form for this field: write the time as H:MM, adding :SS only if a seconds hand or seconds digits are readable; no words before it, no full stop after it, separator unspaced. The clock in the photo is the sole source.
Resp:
7:55
